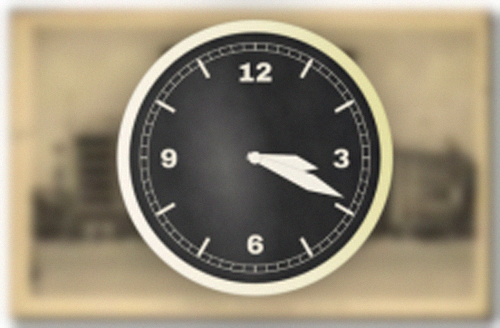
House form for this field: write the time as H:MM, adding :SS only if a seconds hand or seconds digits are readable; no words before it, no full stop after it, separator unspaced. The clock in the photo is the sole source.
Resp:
3:19
